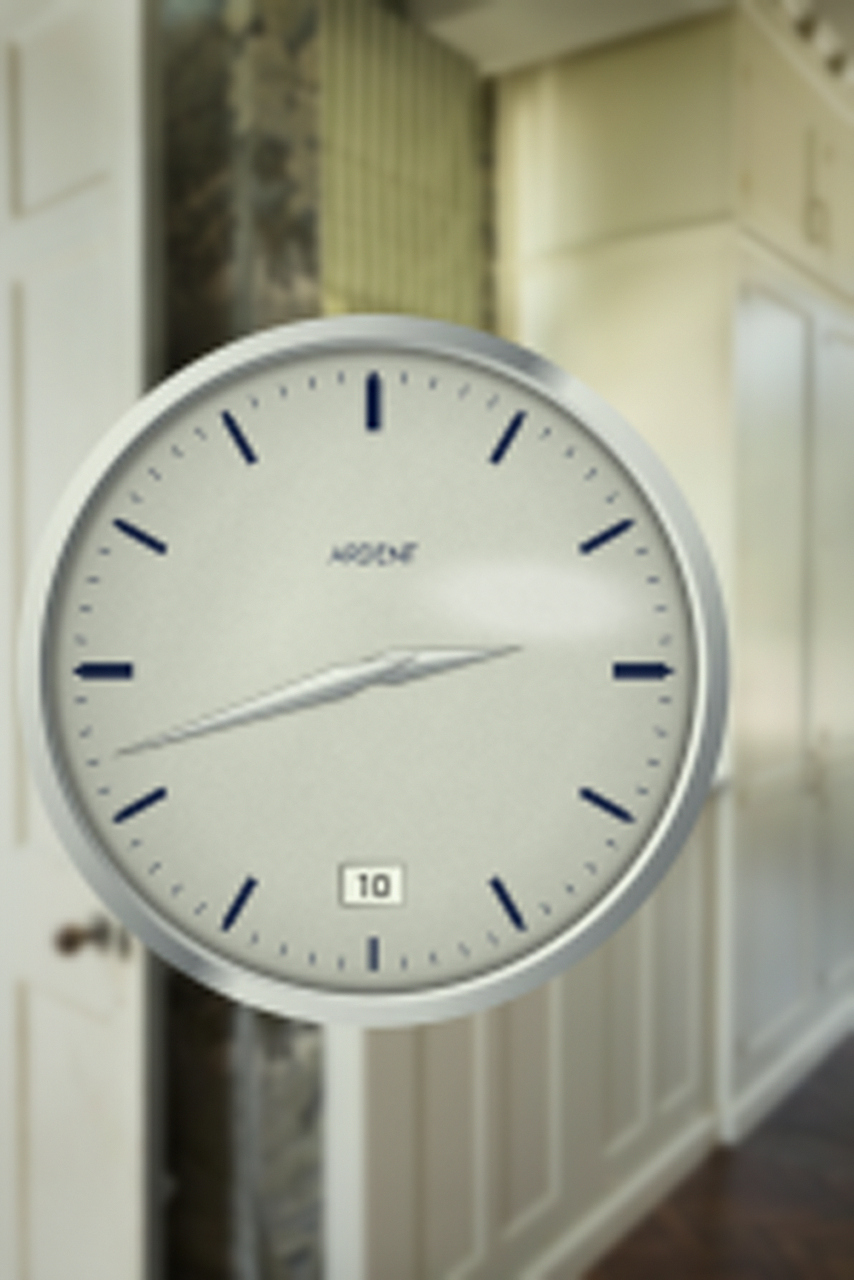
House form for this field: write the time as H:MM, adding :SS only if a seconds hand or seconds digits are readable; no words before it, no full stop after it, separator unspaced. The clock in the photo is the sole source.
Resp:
2:42
